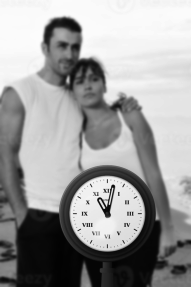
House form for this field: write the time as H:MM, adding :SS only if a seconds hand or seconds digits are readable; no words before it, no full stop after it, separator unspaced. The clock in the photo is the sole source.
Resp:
11:02
